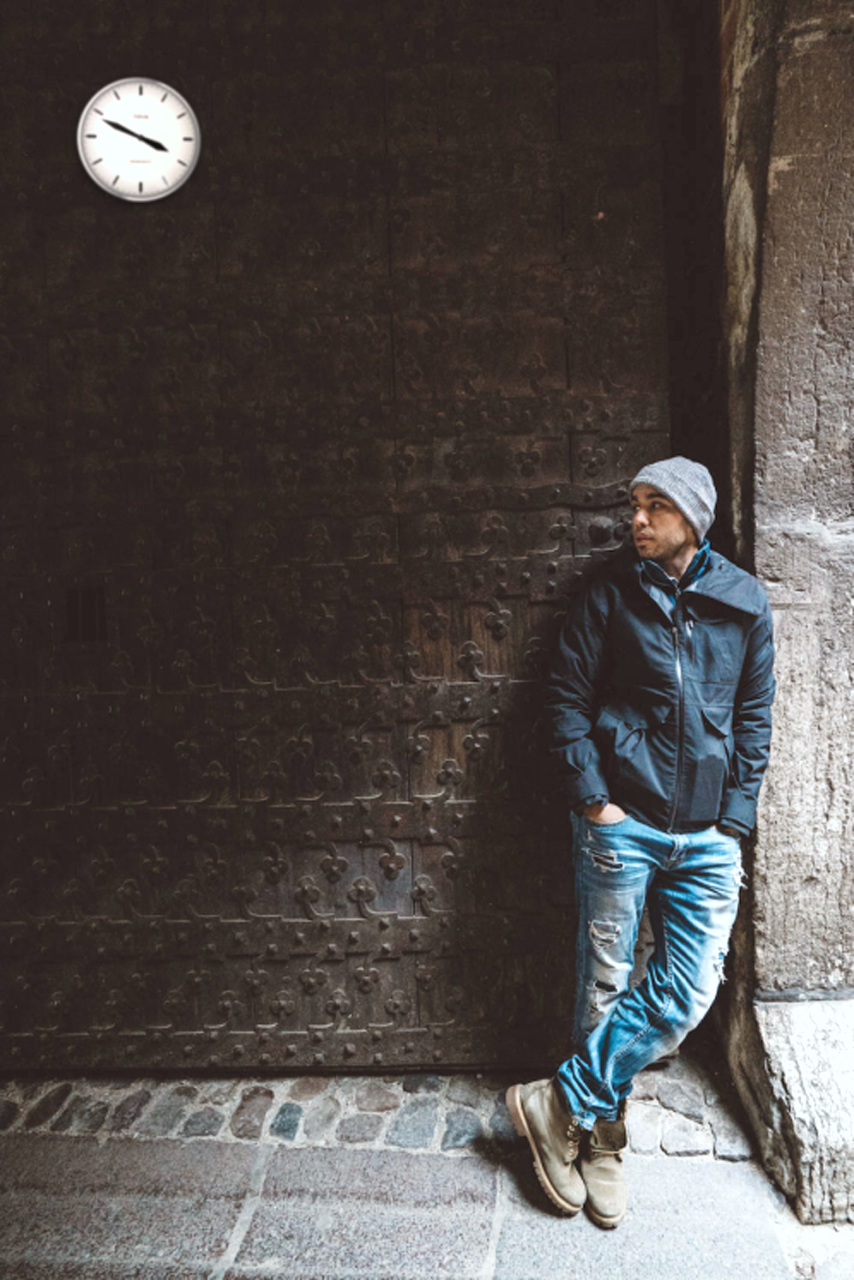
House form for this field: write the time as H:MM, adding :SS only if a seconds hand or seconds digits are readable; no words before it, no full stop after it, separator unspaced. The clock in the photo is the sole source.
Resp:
3:49
